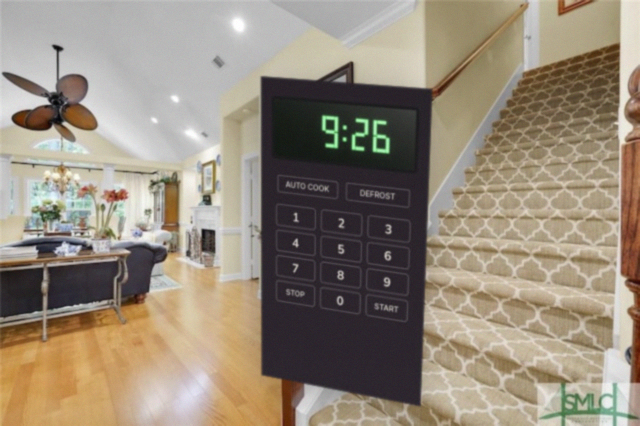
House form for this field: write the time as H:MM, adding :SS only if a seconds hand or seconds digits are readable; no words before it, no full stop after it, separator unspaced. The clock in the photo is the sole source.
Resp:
9:26
